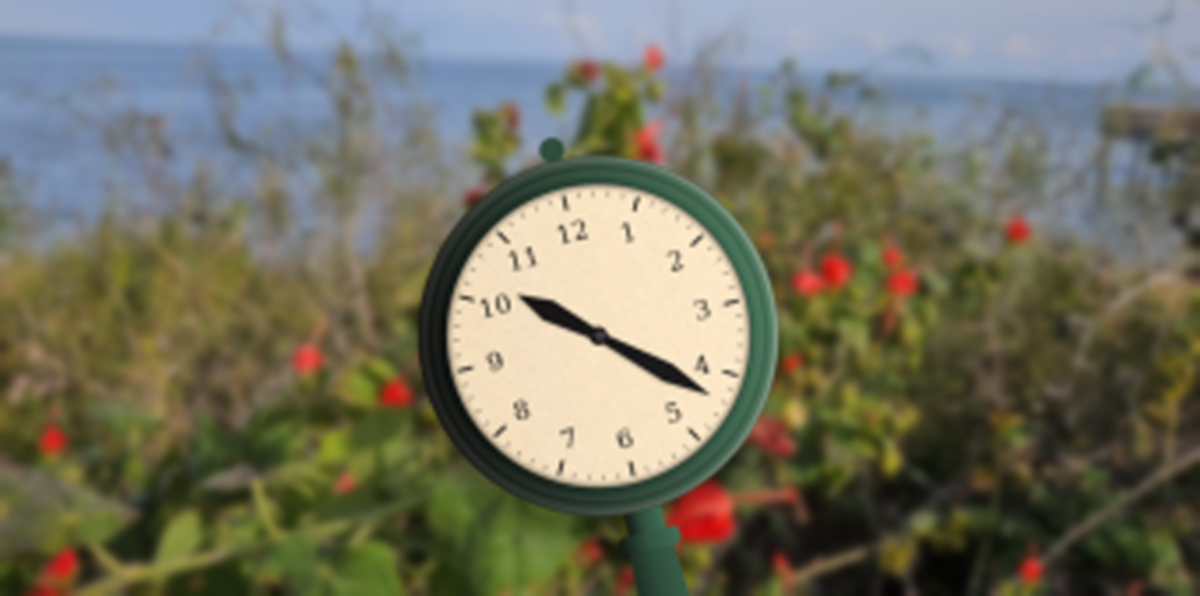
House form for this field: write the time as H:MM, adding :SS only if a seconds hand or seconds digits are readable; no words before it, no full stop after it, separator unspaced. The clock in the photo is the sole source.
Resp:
10:22
